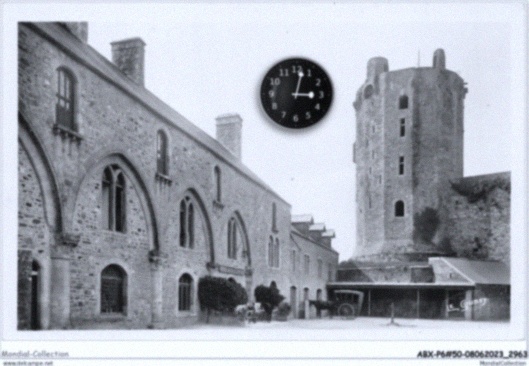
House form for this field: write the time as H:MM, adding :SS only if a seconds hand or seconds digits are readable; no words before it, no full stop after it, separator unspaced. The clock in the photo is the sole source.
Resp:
3:02
